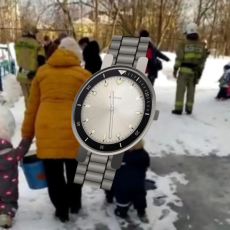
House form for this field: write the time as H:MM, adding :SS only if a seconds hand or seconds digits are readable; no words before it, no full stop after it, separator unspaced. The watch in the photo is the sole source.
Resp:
11:28
